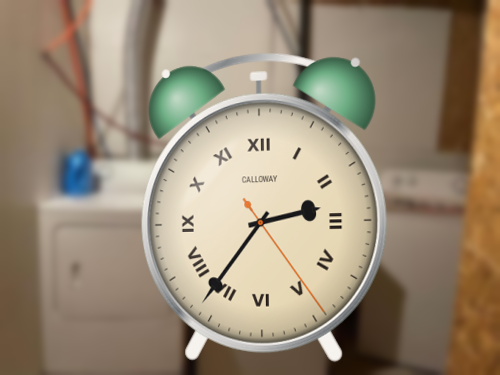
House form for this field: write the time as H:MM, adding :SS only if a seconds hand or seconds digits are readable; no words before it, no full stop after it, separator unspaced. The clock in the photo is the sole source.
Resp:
2:36:24
